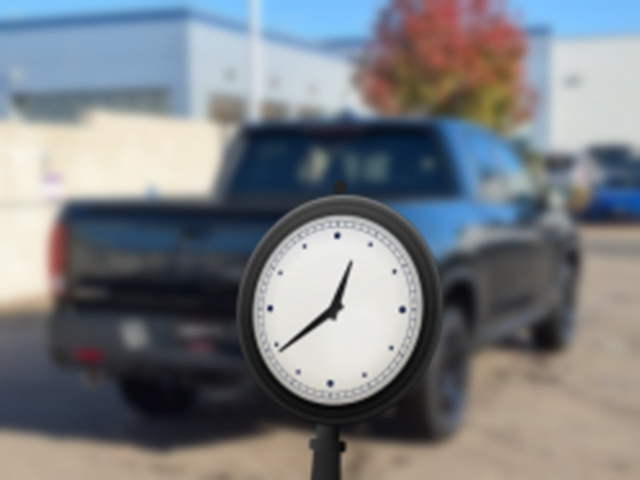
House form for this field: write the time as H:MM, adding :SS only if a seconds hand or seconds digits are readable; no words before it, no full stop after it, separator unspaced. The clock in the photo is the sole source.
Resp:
12:39
